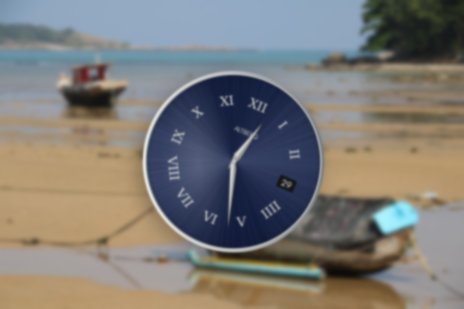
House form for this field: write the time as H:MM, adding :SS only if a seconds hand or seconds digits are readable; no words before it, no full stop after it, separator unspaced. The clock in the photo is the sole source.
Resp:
12:27
